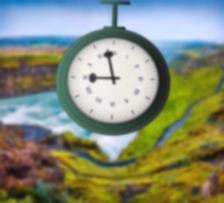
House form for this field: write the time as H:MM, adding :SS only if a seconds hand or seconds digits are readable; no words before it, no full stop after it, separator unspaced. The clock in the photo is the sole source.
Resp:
8:58
